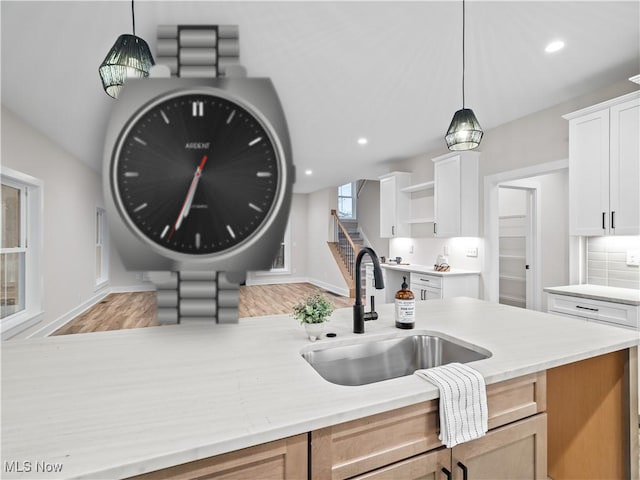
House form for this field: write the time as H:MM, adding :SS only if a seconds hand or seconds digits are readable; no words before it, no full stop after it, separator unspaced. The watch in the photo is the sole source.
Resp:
6:33:34
